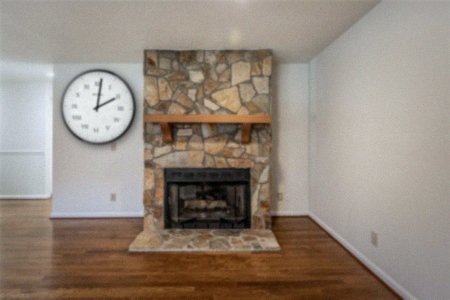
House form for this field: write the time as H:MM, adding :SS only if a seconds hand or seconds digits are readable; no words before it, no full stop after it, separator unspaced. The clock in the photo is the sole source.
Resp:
2:01
